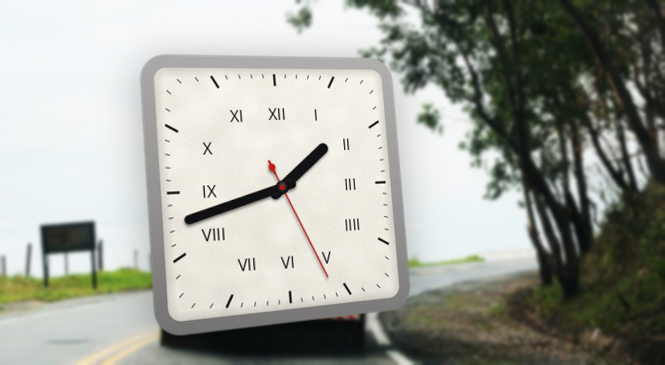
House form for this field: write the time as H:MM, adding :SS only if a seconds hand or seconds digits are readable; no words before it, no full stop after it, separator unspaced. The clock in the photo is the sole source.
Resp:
1:42:26
